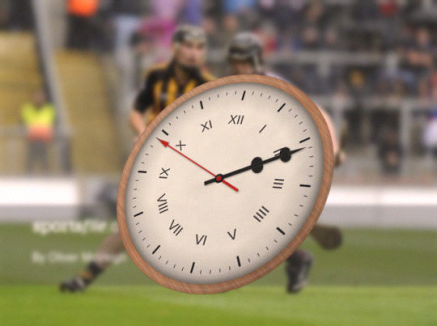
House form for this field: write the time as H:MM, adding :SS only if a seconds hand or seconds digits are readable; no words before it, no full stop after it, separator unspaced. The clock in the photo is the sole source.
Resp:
2:10:49
